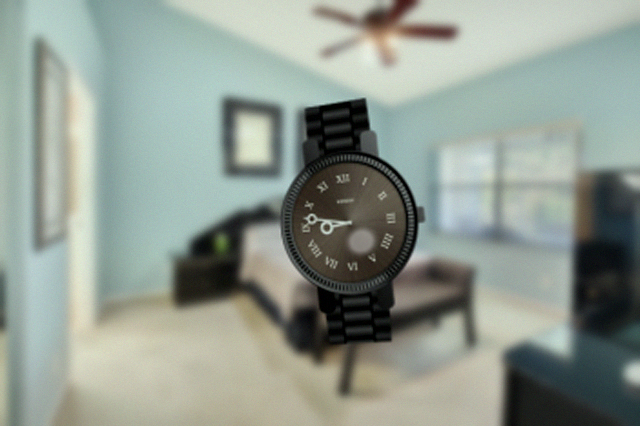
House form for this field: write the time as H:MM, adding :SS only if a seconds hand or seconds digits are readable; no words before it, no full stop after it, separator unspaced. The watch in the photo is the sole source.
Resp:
8:47
